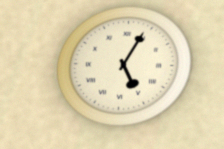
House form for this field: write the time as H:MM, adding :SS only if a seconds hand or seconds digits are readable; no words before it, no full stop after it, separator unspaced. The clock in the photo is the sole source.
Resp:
5:04
